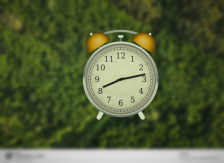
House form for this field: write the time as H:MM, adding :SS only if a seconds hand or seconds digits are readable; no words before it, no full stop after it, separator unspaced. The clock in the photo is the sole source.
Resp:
8:13
